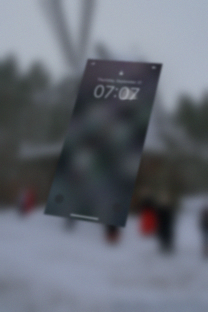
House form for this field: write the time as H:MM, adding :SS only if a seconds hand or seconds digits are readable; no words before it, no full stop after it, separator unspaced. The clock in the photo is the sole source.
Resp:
7:07
